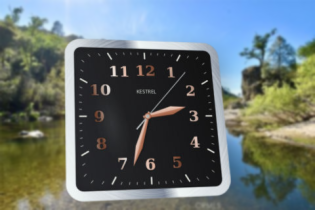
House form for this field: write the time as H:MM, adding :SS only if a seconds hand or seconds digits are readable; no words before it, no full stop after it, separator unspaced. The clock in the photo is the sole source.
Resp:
2:33:07
